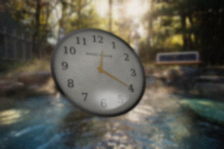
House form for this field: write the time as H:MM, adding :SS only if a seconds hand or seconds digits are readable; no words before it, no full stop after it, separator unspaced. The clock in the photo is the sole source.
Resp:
12:20
